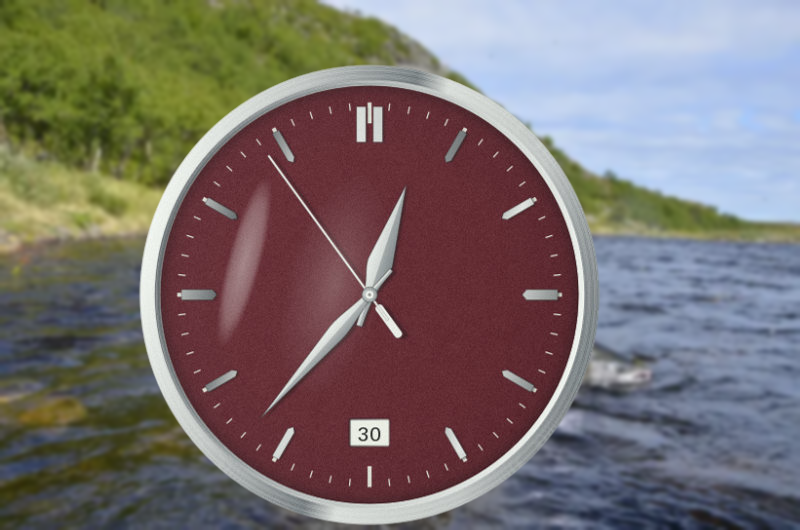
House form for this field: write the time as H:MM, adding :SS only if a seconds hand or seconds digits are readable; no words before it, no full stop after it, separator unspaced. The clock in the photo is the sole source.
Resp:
12:36:54
